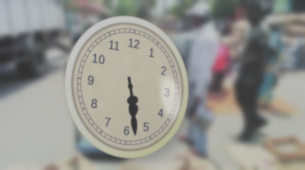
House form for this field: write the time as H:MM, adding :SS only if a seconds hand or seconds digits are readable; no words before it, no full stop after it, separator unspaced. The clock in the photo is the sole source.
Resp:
5:28
